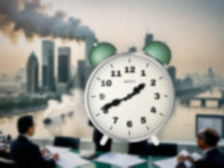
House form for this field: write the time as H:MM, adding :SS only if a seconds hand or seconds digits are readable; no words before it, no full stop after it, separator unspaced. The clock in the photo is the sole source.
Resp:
1:41
